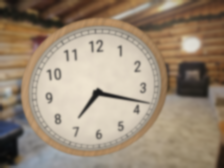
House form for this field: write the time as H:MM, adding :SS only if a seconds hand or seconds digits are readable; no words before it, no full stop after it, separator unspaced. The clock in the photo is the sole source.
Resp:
7:18
